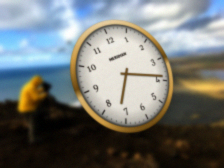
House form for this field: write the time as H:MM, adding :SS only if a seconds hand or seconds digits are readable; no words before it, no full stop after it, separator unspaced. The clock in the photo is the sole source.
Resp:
7:19
